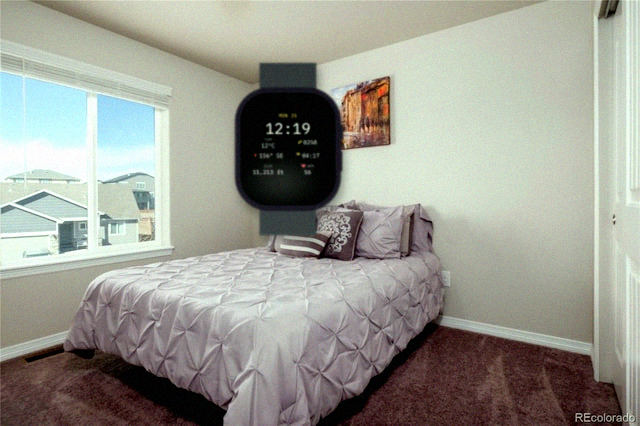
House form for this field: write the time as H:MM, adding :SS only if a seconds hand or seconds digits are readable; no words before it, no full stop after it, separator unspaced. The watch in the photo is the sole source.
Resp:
12:19
